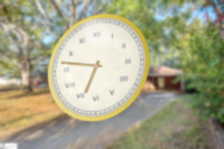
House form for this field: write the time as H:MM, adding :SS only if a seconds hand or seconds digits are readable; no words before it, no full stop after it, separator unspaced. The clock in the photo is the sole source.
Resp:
6:47
